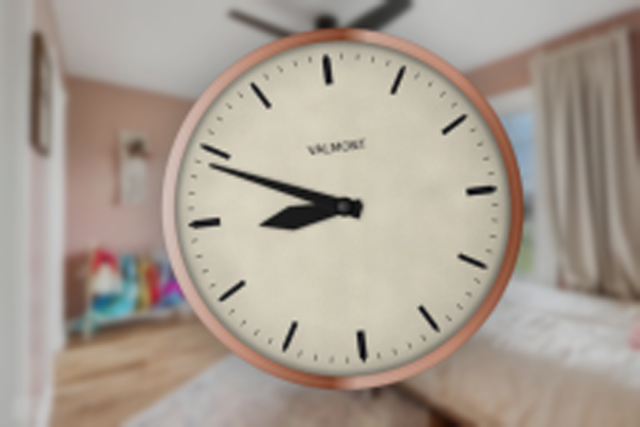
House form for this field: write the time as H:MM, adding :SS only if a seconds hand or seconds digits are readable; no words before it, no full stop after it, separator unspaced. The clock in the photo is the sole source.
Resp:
8:49
